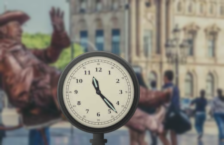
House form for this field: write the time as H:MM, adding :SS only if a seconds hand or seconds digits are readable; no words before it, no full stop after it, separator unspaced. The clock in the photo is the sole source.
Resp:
11:23
